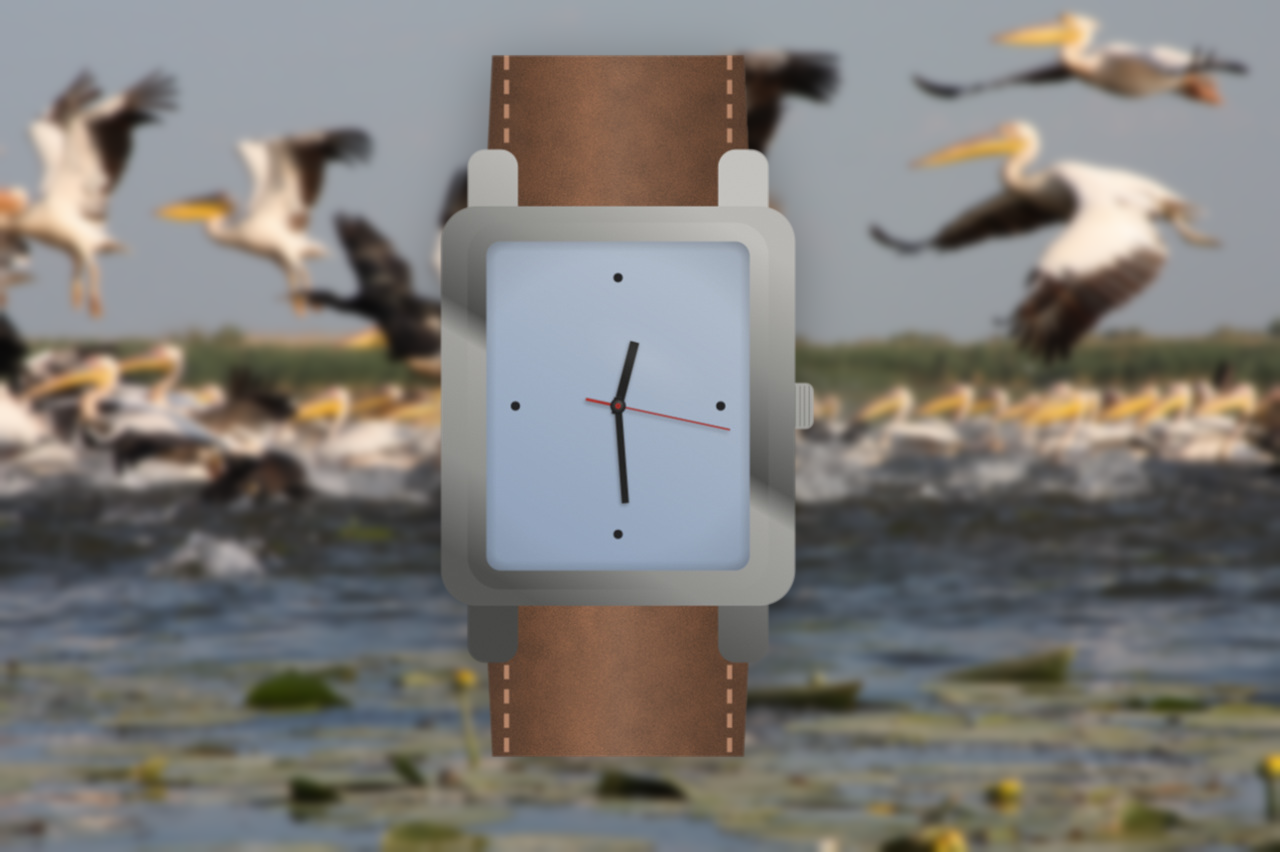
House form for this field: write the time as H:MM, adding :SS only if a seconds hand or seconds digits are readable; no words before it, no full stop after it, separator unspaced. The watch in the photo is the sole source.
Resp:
12:29:17
